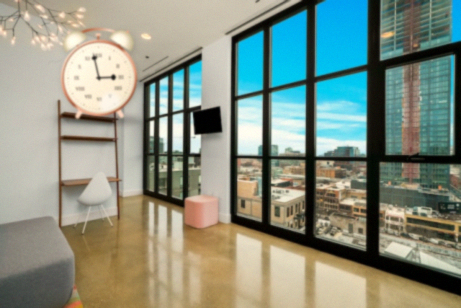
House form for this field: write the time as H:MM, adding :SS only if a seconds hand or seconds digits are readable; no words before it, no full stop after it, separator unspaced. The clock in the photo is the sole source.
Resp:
2:58
